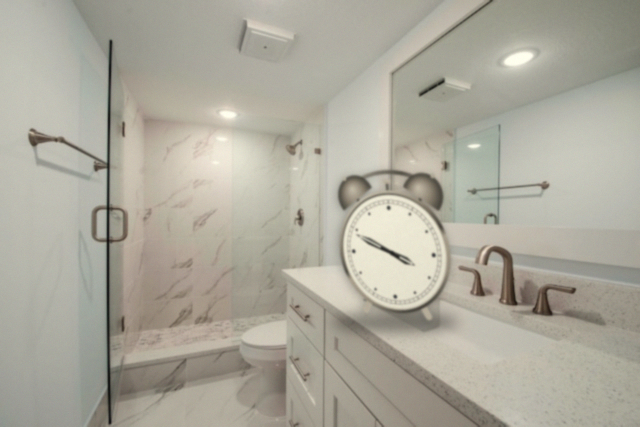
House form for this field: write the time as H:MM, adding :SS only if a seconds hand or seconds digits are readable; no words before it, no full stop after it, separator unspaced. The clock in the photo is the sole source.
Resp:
3:49
